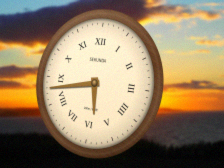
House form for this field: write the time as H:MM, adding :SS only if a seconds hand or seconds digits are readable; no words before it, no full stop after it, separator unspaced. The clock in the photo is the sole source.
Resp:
5:43
